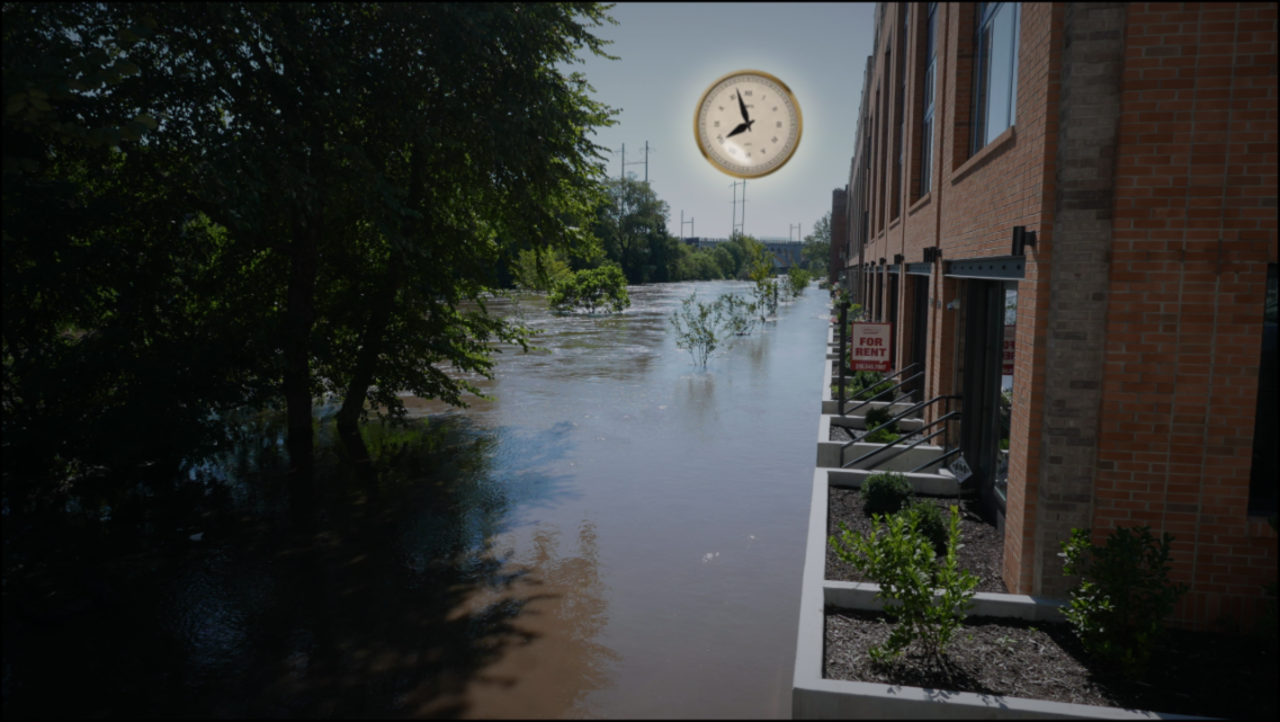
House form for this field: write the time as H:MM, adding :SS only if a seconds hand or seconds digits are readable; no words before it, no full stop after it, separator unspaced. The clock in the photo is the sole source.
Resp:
7:57
